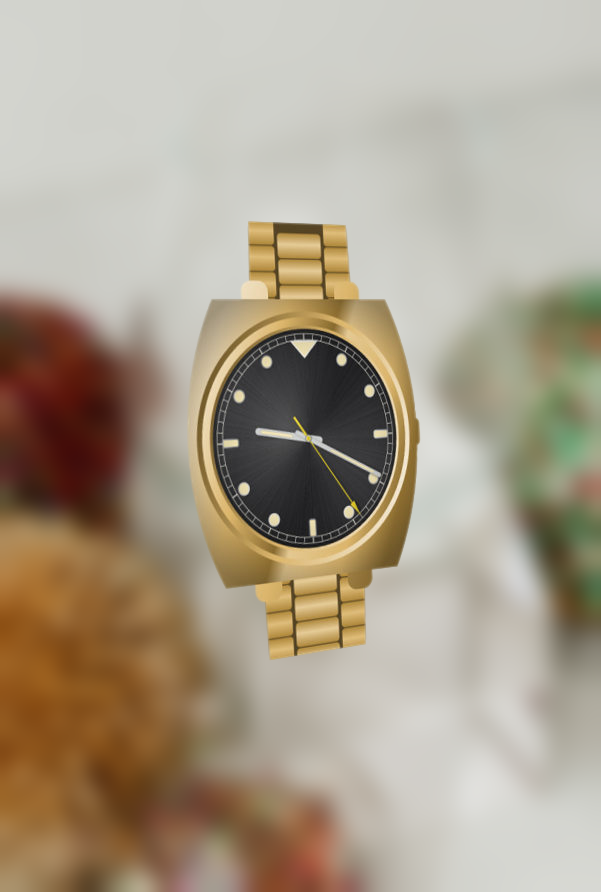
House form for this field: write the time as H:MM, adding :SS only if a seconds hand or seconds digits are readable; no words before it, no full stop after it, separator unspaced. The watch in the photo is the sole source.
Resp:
9:19:24
